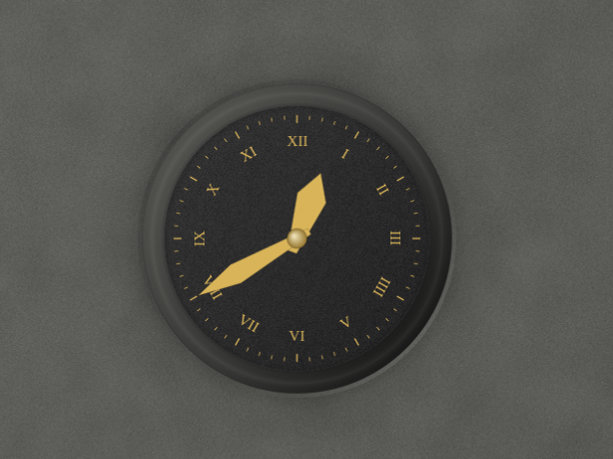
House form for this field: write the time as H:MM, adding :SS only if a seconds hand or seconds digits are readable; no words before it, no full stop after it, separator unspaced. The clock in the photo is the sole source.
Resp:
12:40
